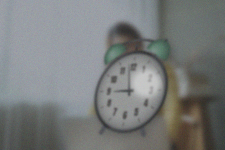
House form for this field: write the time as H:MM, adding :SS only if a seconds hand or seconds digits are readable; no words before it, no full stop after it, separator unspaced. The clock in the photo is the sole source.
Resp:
8:58
